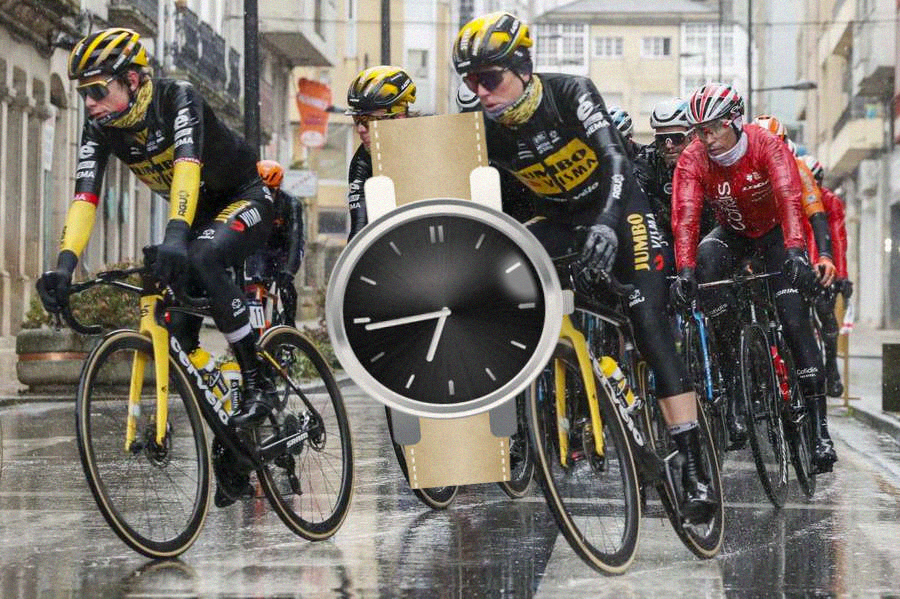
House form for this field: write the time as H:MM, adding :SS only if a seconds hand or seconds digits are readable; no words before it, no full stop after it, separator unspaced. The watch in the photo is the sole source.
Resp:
6:44
